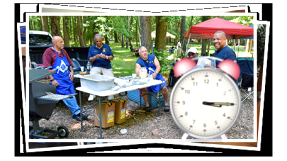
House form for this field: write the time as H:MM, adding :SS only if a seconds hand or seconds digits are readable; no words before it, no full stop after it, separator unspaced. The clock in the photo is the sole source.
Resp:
3:15
